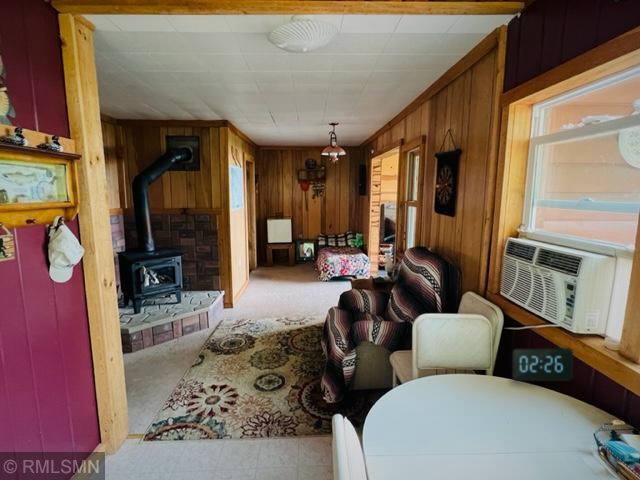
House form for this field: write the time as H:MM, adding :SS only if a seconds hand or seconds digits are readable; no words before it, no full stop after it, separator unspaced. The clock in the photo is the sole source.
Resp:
2:26
